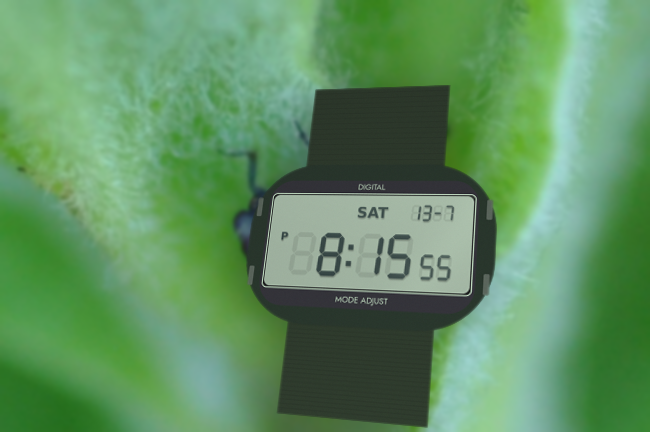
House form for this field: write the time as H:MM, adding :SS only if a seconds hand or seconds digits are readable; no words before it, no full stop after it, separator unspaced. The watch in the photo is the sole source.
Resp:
8:15:55
